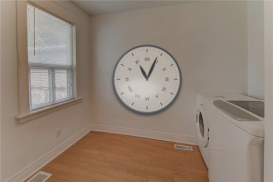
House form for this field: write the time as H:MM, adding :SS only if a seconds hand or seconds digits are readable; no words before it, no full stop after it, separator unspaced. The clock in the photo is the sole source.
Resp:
11:04
